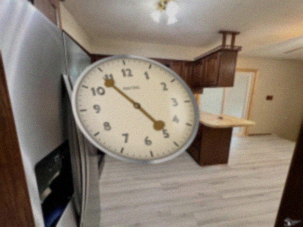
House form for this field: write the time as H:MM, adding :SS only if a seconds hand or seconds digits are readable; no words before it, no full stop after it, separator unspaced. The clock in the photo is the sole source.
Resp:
4:54
